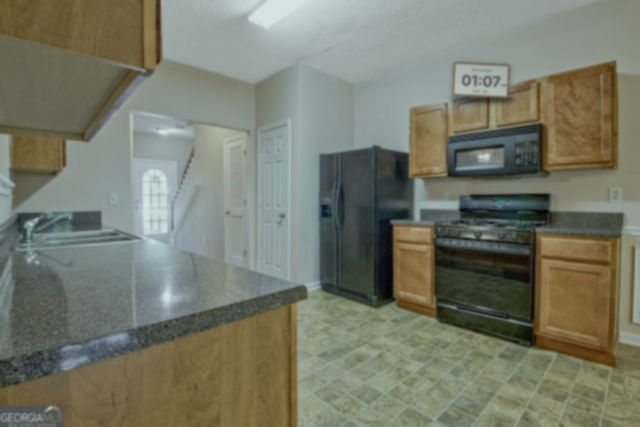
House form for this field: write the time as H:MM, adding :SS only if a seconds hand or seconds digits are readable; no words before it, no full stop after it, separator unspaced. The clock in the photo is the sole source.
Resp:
1:07
